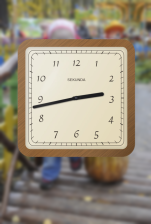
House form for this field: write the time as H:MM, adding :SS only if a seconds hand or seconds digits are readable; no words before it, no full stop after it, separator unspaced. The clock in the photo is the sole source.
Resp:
2:43
